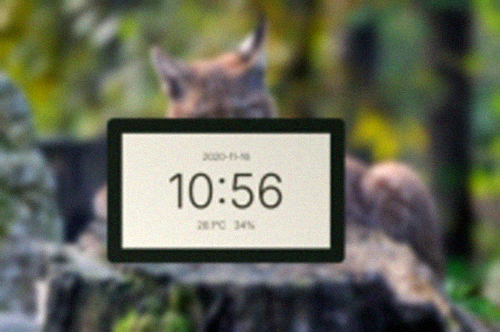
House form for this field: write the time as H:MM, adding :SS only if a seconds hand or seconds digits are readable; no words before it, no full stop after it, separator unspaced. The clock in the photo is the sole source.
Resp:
10:56
